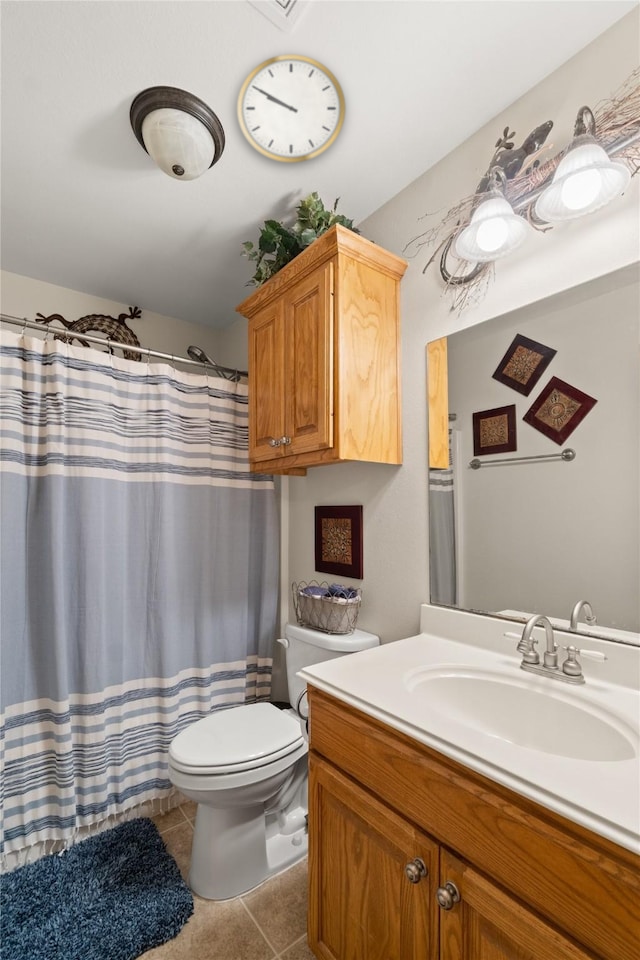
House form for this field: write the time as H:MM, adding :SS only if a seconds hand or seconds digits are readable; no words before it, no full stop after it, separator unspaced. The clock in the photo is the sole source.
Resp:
9:50
